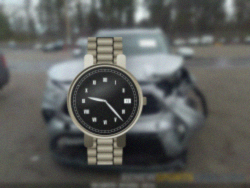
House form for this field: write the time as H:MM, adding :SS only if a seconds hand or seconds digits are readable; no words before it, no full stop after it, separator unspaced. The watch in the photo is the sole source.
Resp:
9:23
